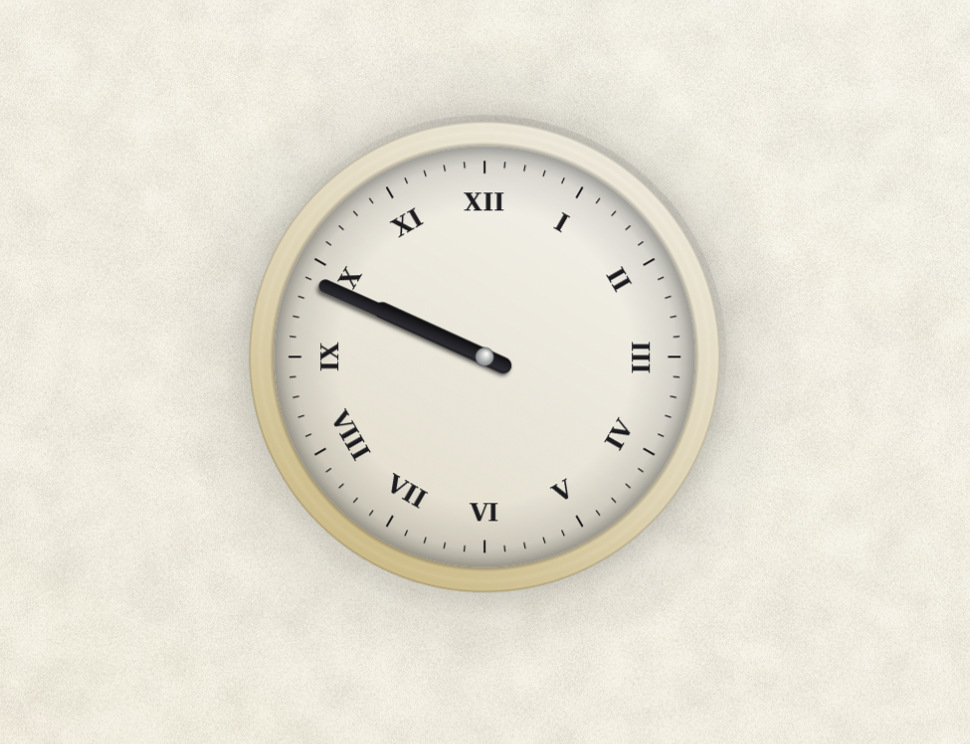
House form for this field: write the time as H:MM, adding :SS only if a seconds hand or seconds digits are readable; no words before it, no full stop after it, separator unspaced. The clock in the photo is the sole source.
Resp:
9:49
